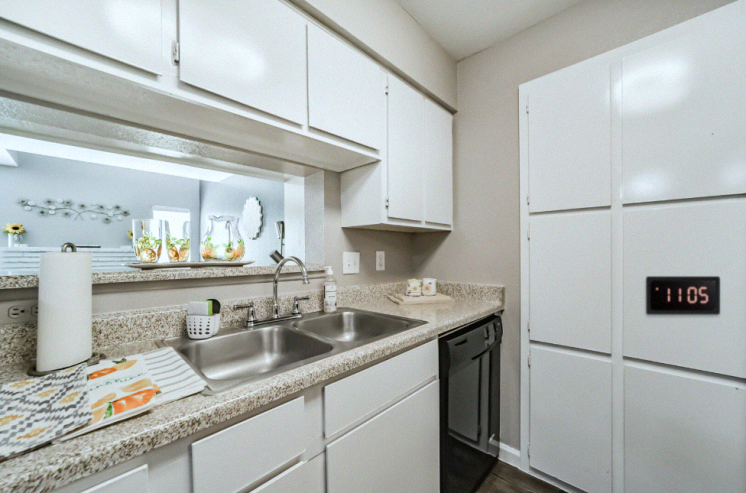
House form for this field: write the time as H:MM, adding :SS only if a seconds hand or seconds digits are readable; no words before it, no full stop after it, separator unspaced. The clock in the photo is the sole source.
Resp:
11:05
